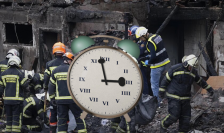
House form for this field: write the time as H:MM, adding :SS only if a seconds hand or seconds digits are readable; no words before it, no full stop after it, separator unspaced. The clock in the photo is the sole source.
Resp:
2:58
